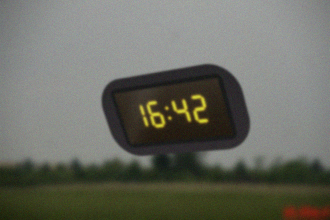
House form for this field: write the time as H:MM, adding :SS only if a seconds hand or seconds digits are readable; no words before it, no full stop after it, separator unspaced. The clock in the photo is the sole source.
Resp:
16:42
